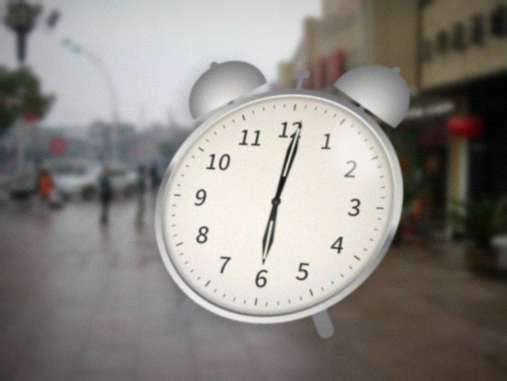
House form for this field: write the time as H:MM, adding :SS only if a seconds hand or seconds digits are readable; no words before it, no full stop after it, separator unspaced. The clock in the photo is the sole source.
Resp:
6:01
